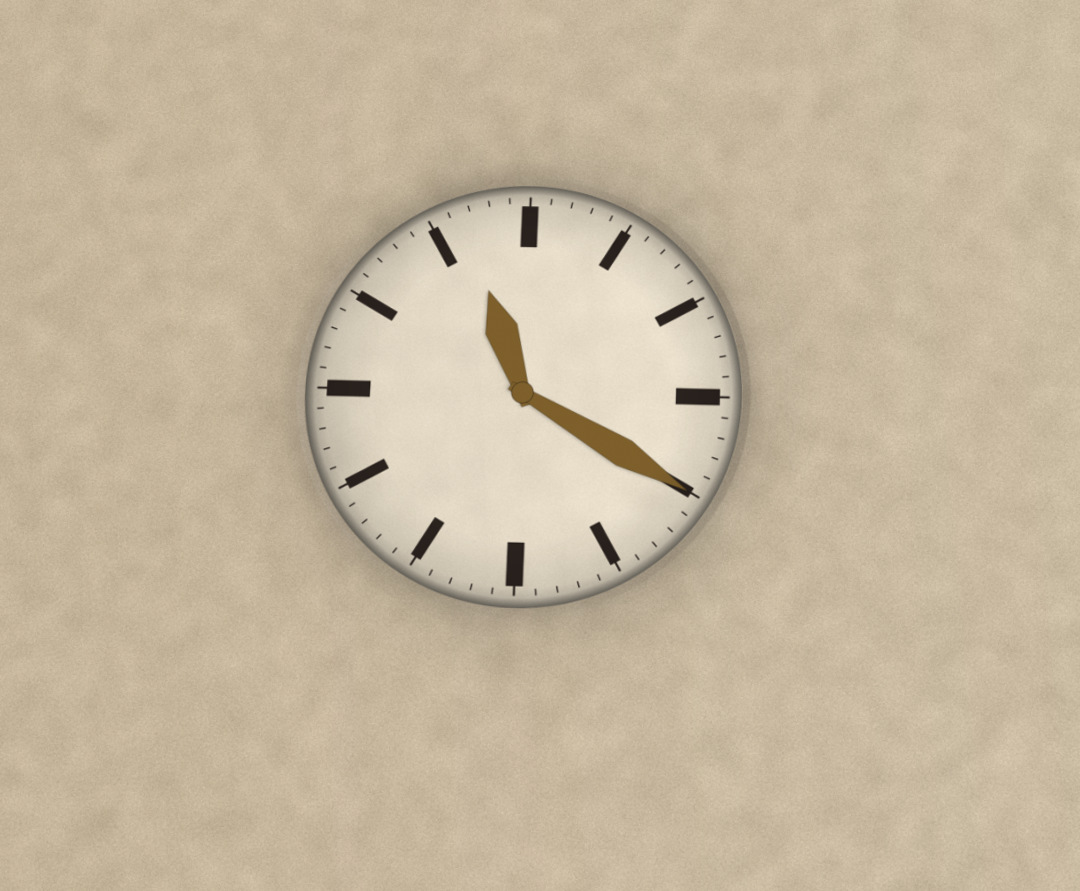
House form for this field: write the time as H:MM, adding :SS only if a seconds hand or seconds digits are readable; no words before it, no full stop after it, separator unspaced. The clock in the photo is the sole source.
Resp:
11:20
